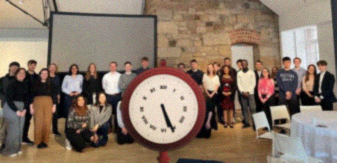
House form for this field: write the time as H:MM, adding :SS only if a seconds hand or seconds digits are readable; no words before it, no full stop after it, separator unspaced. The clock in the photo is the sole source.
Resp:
5:26
